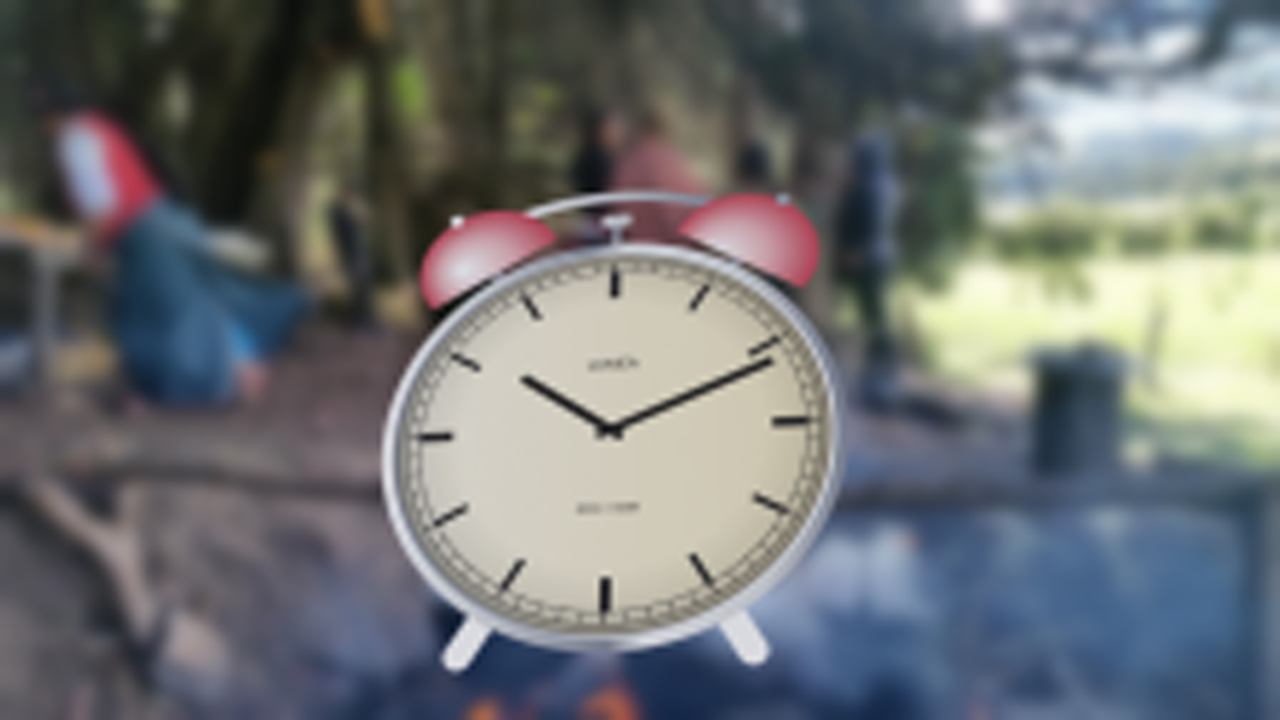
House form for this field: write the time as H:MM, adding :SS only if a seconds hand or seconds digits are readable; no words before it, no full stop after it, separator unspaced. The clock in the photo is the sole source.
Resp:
10:11
